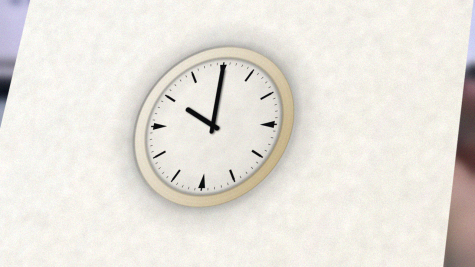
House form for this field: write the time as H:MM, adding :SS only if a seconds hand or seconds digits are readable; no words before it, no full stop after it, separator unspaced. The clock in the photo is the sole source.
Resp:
10:00
